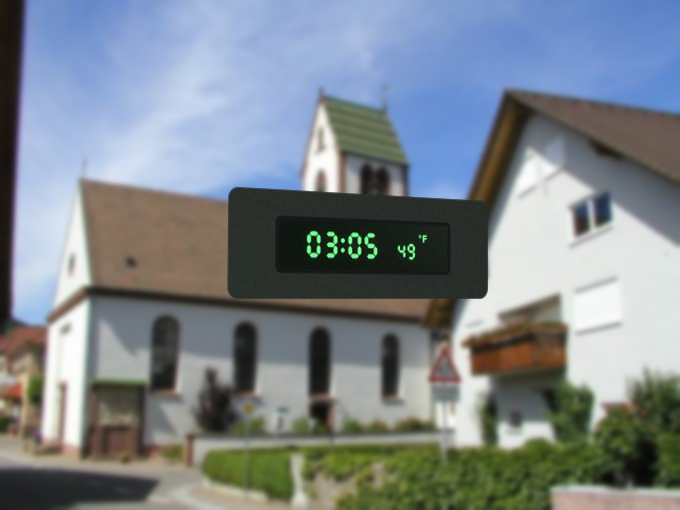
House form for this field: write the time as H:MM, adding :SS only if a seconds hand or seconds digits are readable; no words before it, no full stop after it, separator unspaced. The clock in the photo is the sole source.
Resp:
3:05
